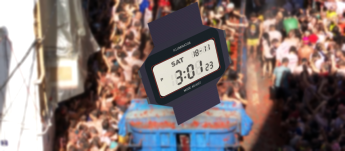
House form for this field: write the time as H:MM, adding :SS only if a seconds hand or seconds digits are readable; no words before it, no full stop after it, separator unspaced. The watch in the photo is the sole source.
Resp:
3:01:23
